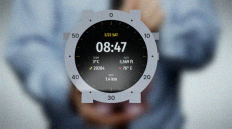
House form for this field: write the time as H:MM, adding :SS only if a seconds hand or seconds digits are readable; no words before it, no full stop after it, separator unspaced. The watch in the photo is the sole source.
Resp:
8:47
